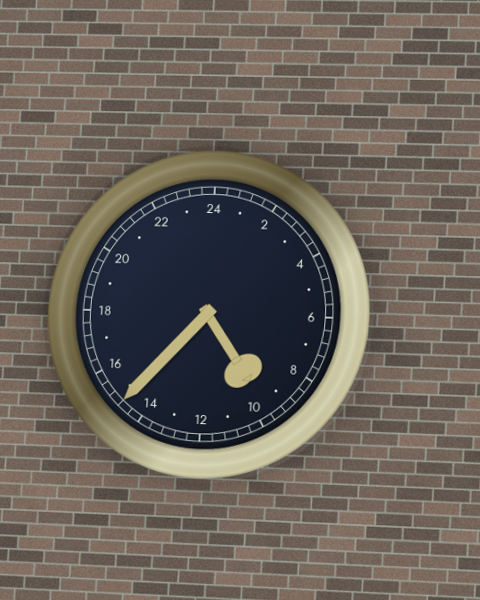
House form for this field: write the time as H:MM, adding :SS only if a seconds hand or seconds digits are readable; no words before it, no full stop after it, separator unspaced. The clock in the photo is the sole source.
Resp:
9:37
